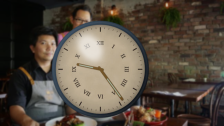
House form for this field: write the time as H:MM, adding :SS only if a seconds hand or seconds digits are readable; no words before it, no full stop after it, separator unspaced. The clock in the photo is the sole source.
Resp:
9:24
